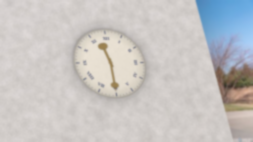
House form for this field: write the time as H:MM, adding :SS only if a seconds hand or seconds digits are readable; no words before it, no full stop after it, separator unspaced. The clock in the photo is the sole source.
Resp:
11:30
